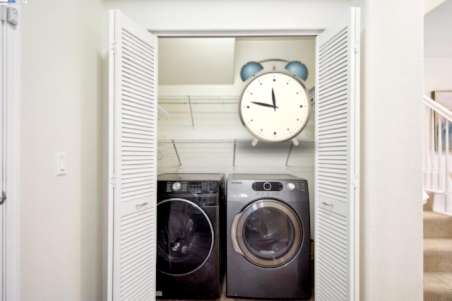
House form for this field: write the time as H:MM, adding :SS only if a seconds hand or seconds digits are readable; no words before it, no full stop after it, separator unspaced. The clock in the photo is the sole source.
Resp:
11:47
